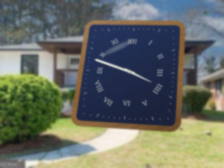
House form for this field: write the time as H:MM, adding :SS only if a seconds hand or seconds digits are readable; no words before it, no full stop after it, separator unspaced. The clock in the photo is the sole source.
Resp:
3:48
